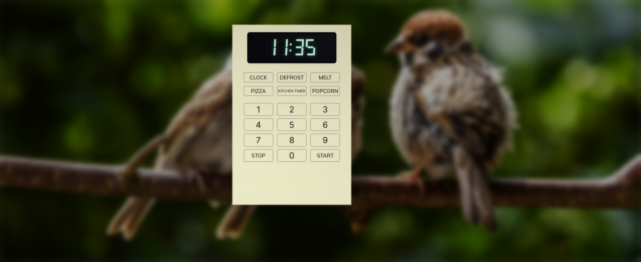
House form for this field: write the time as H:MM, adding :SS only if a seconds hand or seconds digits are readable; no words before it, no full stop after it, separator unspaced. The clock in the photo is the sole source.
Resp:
11:35
